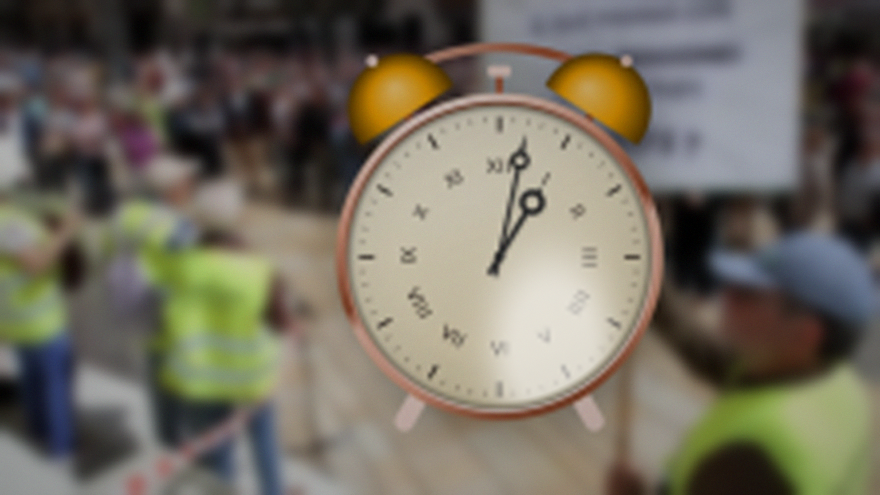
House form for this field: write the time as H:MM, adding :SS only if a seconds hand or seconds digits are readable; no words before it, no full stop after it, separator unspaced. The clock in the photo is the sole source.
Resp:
1:02
